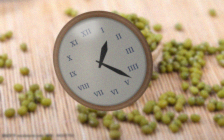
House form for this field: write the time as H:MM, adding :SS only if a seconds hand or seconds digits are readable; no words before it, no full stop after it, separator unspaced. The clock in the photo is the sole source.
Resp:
1:23
